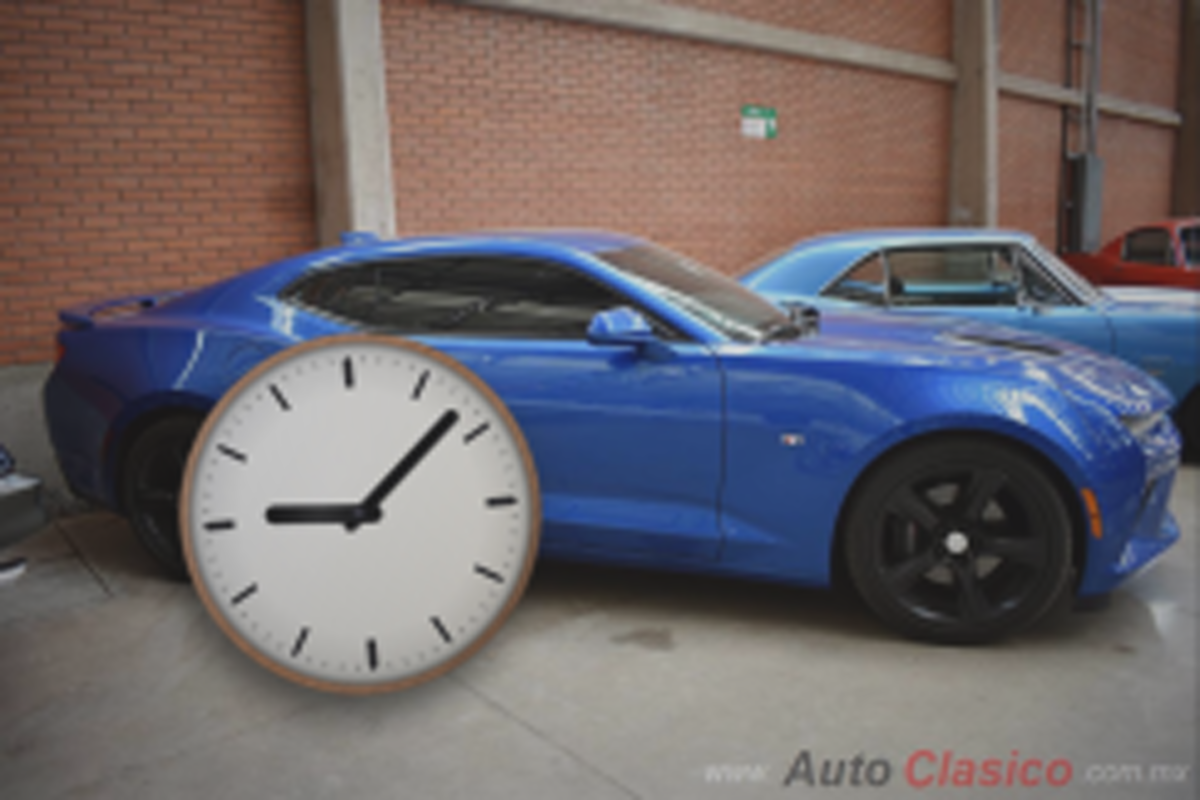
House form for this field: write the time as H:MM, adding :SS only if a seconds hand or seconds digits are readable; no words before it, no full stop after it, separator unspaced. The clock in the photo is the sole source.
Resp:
9:08
